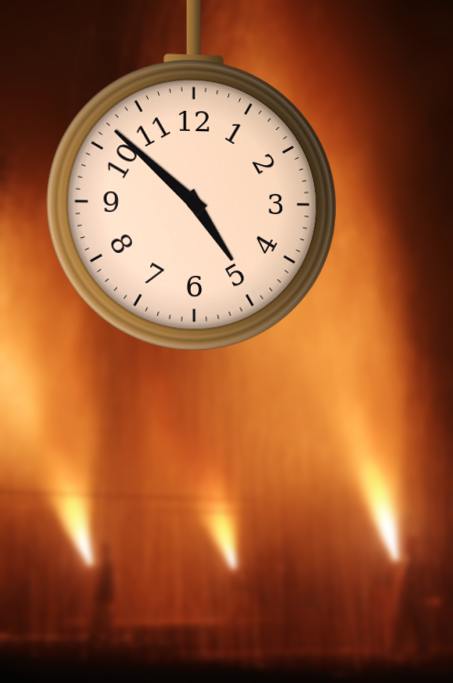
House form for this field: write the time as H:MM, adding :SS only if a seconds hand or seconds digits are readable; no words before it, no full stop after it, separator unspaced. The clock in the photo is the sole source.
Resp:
4:52
